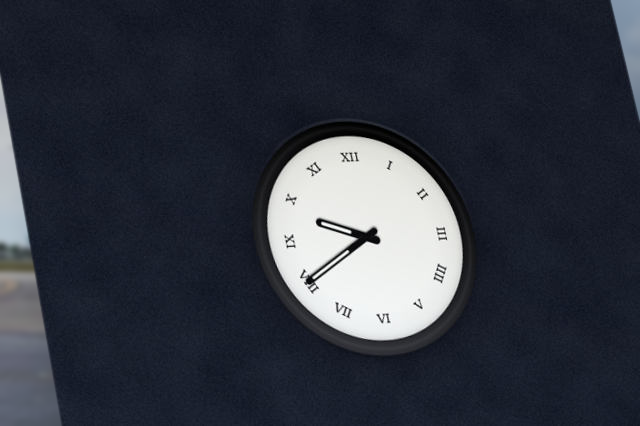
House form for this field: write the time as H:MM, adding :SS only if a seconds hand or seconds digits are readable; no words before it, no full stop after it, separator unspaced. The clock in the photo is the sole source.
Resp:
9:40
